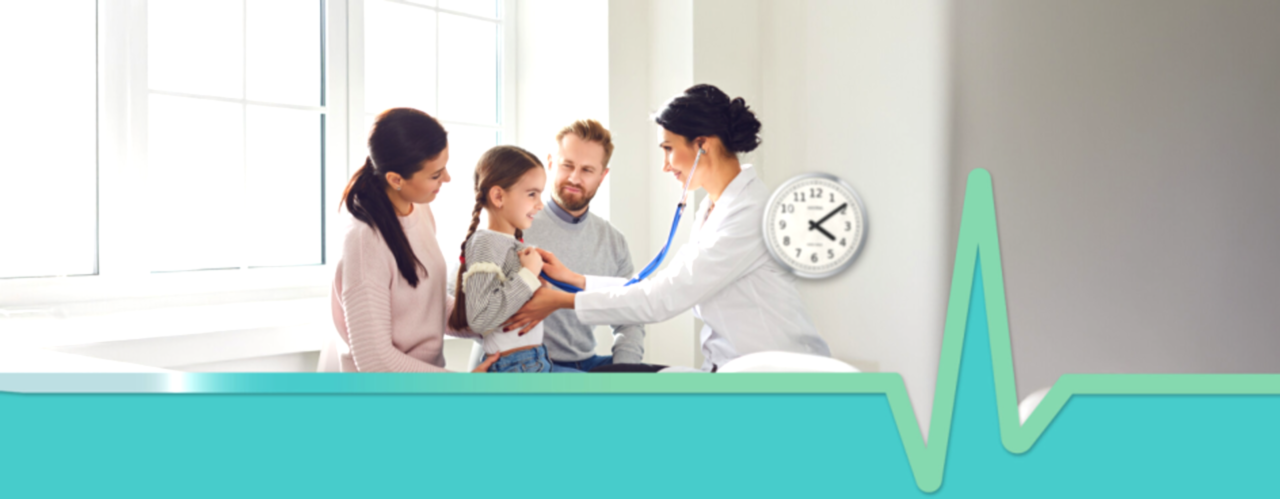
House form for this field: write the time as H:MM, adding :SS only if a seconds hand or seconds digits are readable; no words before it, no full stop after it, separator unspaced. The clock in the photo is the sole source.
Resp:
4:09
